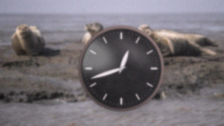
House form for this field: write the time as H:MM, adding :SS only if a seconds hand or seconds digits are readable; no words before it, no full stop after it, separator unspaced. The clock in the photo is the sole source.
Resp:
12:42
